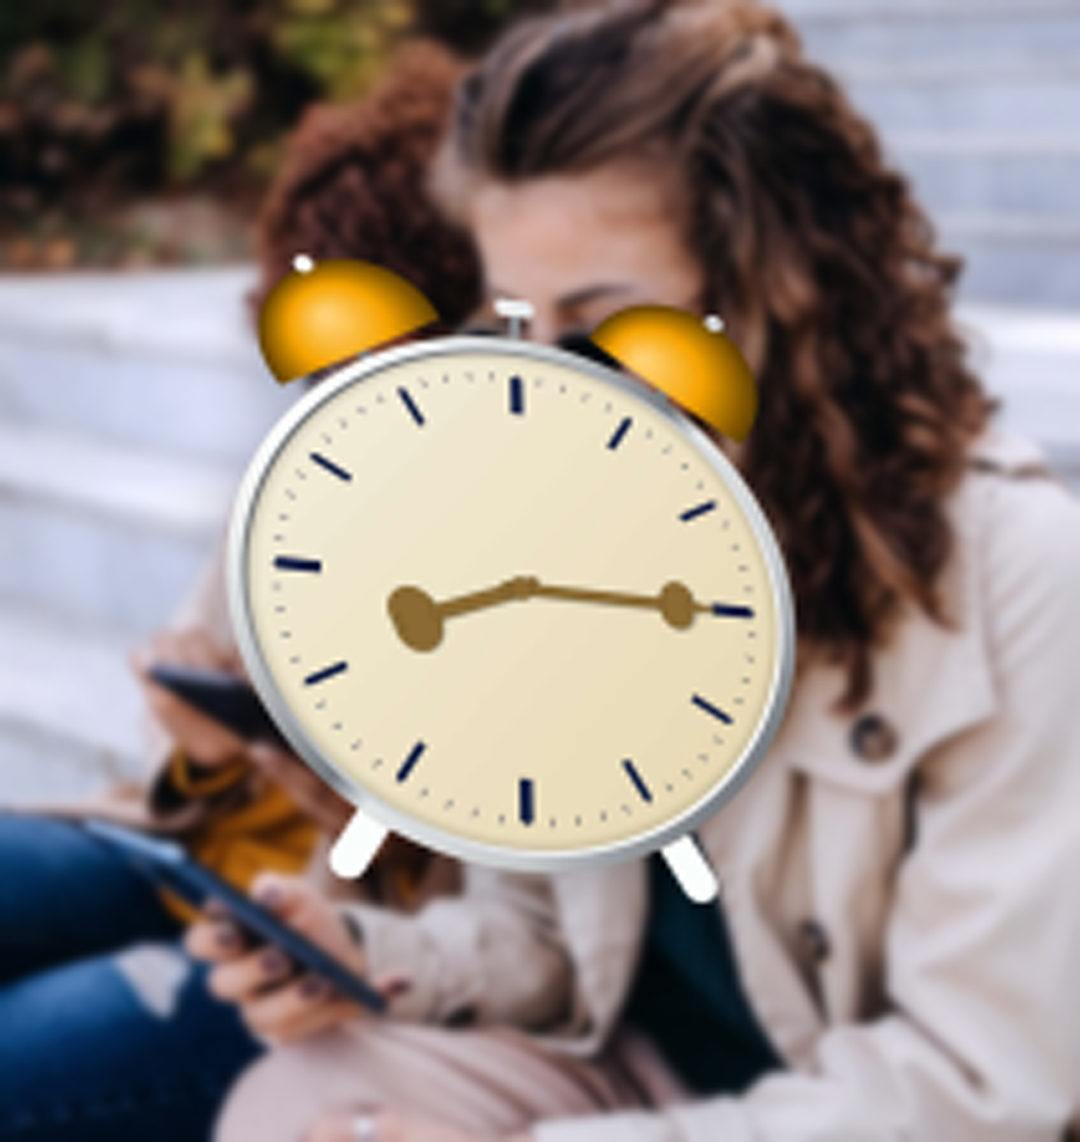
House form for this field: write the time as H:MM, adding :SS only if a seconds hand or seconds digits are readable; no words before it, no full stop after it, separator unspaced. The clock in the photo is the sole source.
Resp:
8:15
